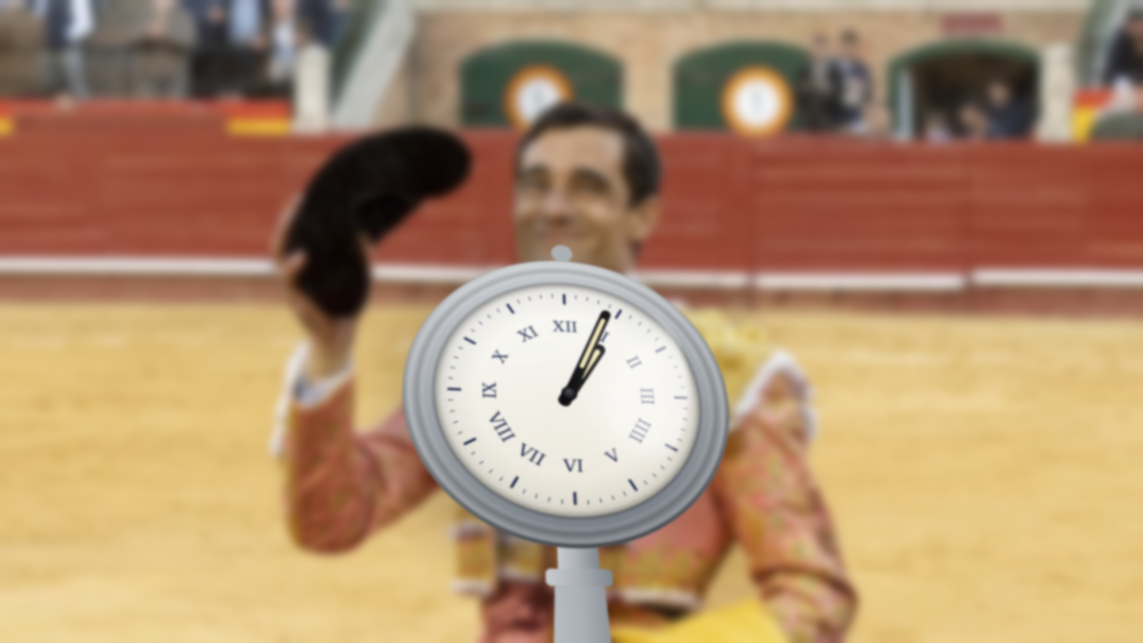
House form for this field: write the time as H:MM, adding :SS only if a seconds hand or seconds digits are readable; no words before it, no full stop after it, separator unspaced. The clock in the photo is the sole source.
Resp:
1:04
